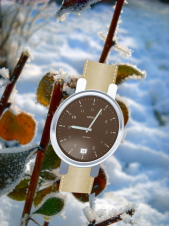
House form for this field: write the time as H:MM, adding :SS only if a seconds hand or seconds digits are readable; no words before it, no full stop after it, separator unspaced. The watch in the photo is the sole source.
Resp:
9:04
